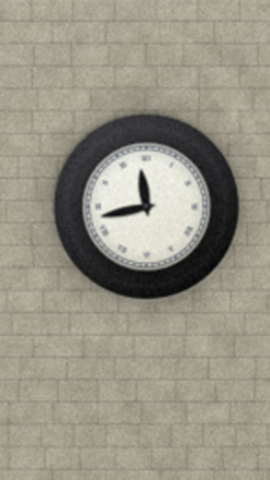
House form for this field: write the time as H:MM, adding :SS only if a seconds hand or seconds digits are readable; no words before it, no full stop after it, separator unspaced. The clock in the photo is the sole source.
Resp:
11:43
